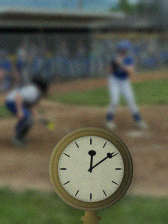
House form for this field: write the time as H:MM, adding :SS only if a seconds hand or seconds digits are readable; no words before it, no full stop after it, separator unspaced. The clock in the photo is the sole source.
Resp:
12:09
